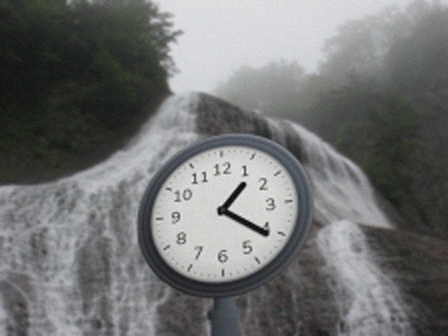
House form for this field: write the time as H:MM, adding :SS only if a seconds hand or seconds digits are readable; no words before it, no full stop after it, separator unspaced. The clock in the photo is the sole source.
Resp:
1:21
